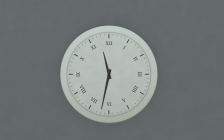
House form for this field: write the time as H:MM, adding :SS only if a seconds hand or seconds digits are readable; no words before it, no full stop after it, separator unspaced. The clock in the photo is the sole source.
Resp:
11:32
